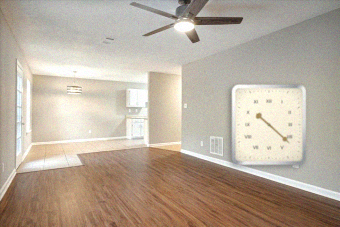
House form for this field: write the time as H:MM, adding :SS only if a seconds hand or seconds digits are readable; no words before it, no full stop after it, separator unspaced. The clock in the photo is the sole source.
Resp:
10:22
